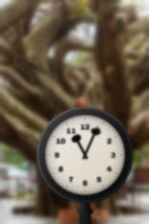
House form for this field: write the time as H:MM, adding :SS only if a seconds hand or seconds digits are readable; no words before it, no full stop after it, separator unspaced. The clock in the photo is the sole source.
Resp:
11:04
